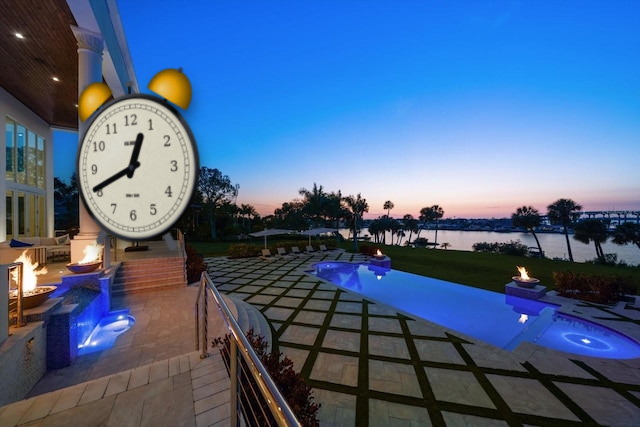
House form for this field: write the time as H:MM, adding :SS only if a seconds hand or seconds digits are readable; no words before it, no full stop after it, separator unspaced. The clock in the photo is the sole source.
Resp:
12:41
